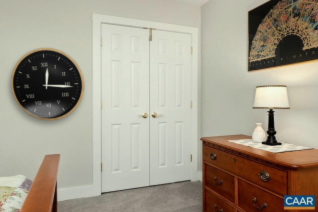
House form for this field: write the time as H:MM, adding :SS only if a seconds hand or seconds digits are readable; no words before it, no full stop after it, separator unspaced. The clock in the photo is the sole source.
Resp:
12:16
